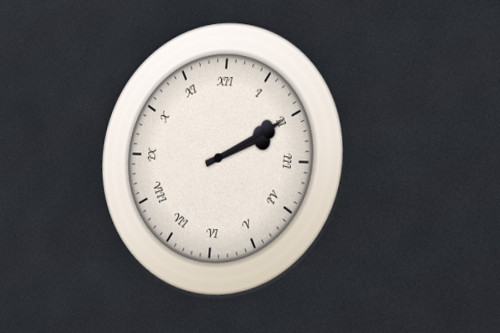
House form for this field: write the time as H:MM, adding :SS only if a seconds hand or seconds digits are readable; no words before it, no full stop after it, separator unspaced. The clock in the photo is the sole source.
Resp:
2:10
